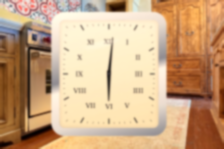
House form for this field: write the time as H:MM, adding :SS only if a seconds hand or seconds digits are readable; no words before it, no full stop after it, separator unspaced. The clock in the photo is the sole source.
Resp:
6:01
